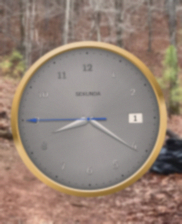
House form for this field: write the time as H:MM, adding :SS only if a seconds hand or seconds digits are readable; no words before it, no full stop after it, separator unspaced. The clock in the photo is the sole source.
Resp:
8:20:45
